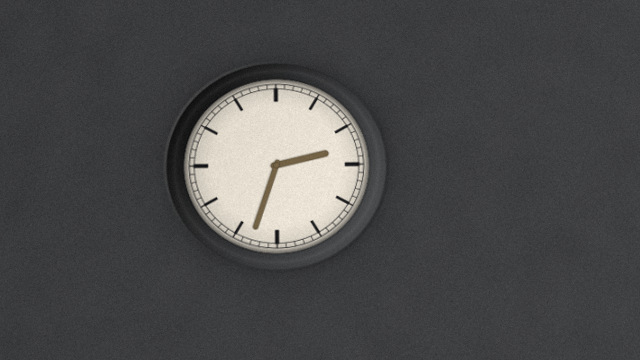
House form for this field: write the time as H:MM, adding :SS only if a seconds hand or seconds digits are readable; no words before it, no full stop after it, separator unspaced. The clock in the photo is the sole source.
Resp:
2:33
